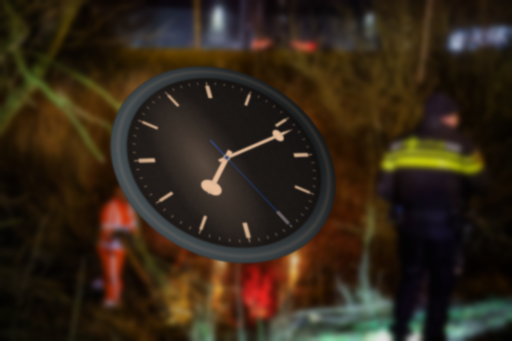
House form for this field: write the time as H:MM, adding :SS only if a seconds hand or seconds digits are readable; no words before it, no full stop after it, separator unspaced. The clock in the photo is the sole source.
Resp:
7:11:25
